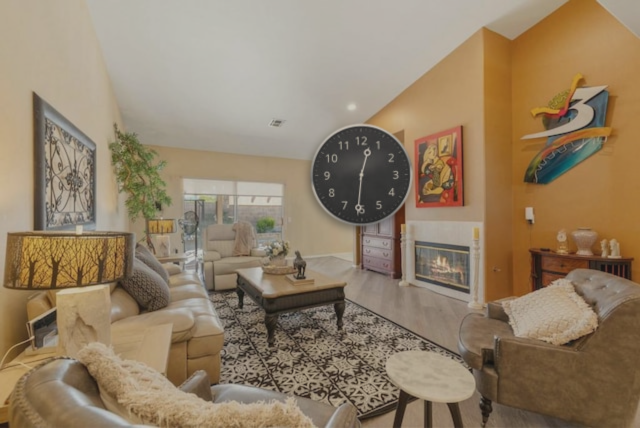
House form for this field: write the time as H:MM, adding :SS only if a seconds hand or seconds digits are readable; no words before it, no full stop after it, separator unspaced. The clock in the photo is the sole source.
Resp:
12:31
